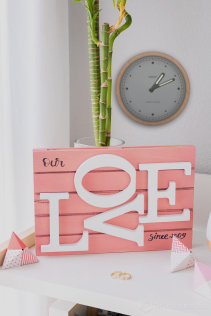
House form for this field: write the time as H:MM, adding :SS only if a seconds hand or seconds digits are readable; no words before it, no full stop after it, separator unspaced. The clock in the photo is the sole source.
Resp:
1:11
